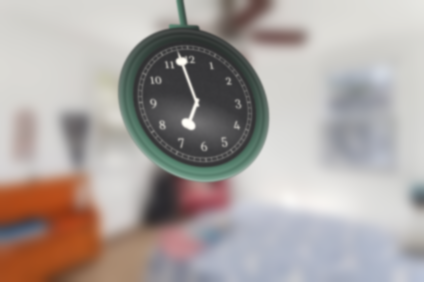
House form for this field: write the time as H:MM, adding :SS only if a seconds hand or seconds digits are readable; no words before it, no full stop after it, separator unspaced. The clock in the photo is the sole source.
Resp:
6:58
